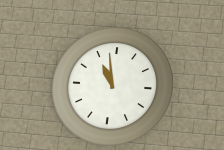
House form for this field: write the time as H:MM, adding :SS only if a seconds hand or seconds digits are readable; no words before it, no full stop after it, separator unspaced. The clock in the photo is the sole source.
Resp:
10:58
